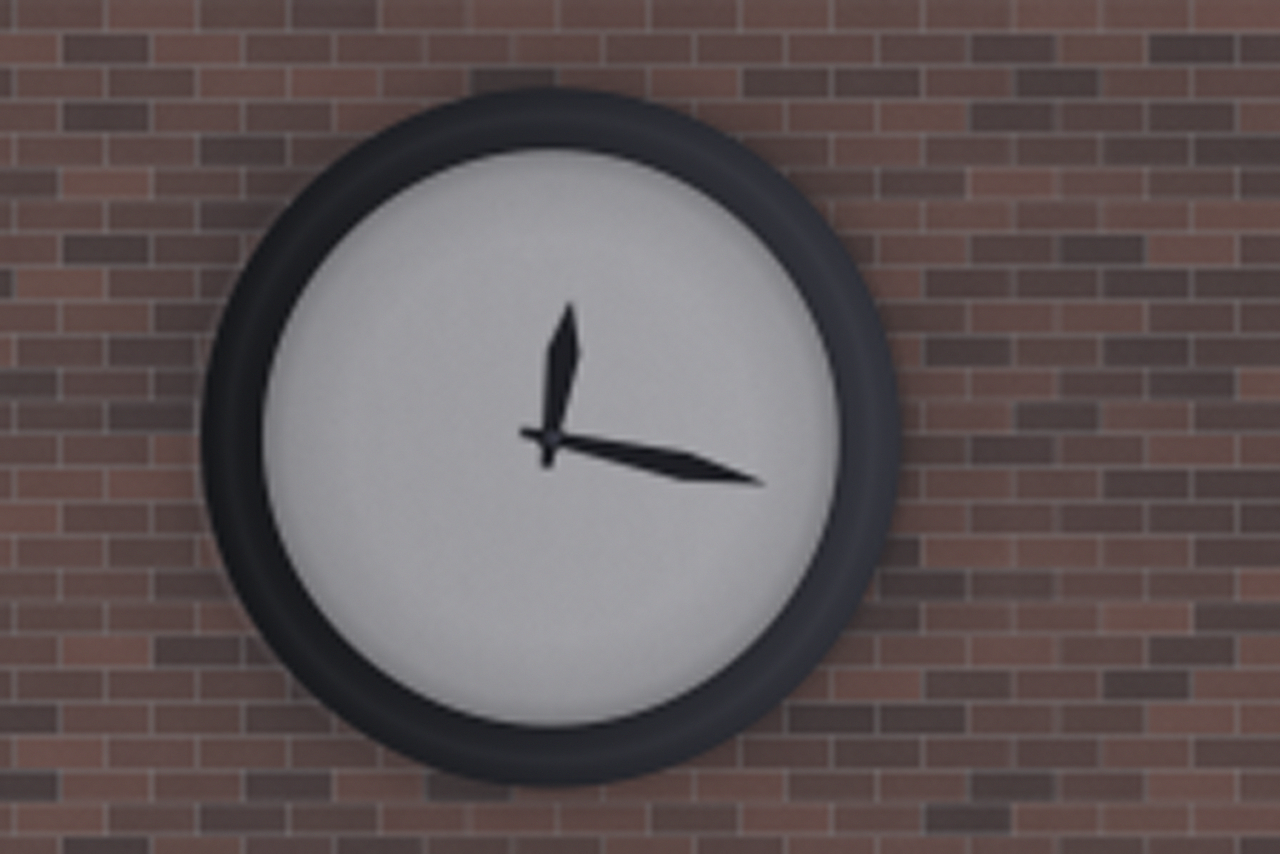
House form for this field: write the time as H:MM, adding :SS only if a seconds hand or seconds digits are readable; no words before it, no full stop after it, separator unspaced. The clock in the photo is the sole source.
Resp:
12:17
